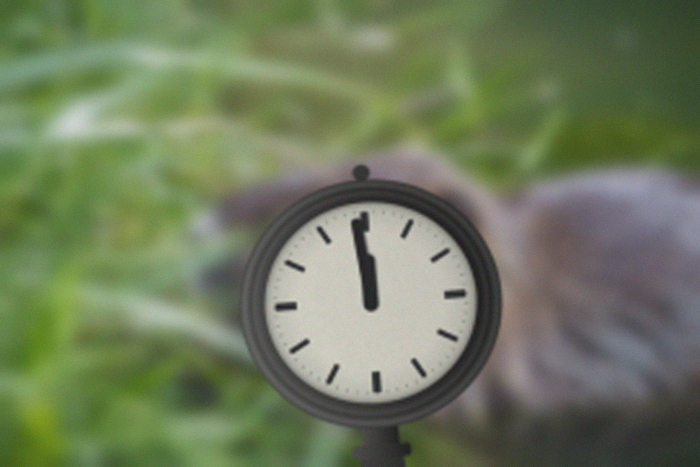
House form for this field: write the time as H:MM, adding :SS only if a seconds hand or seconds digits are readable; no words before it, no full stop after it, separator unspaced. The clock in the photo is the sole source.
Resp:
11:59
